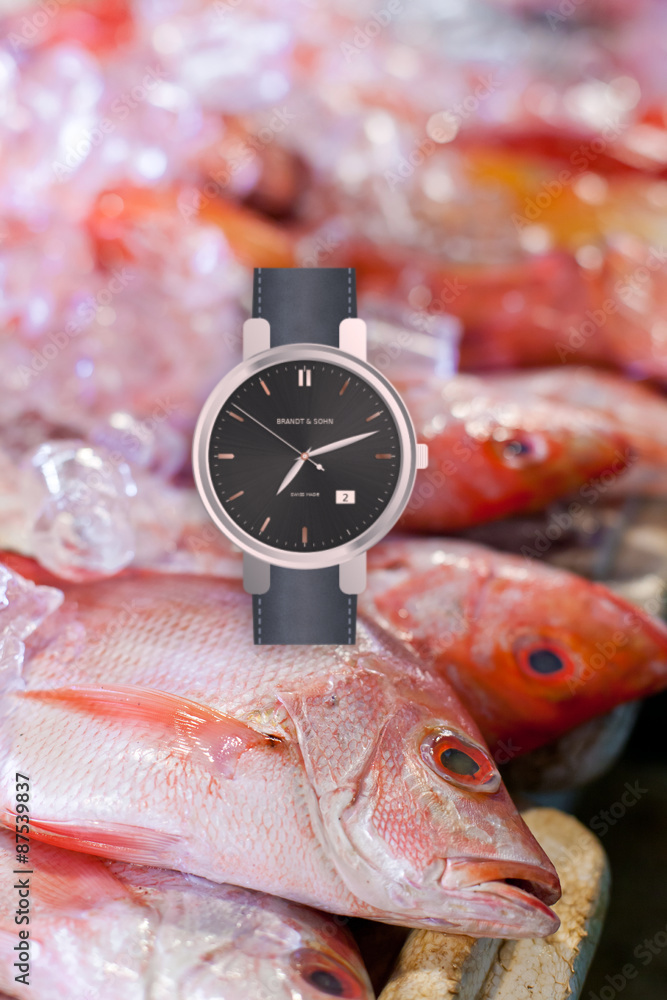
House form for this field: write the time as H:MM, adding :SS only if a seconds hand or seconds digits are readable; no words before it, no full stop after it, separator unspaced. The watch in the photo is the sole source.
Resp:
7:11:51
